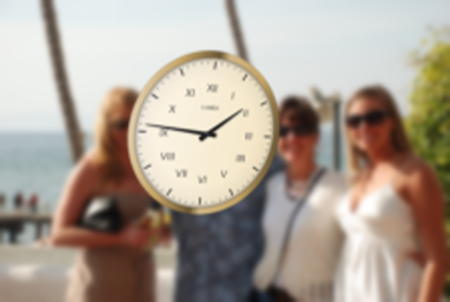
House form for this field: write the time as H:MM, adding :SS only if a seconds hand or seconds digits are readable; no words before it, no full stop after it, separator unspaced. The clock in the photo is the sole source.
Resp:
1:46
